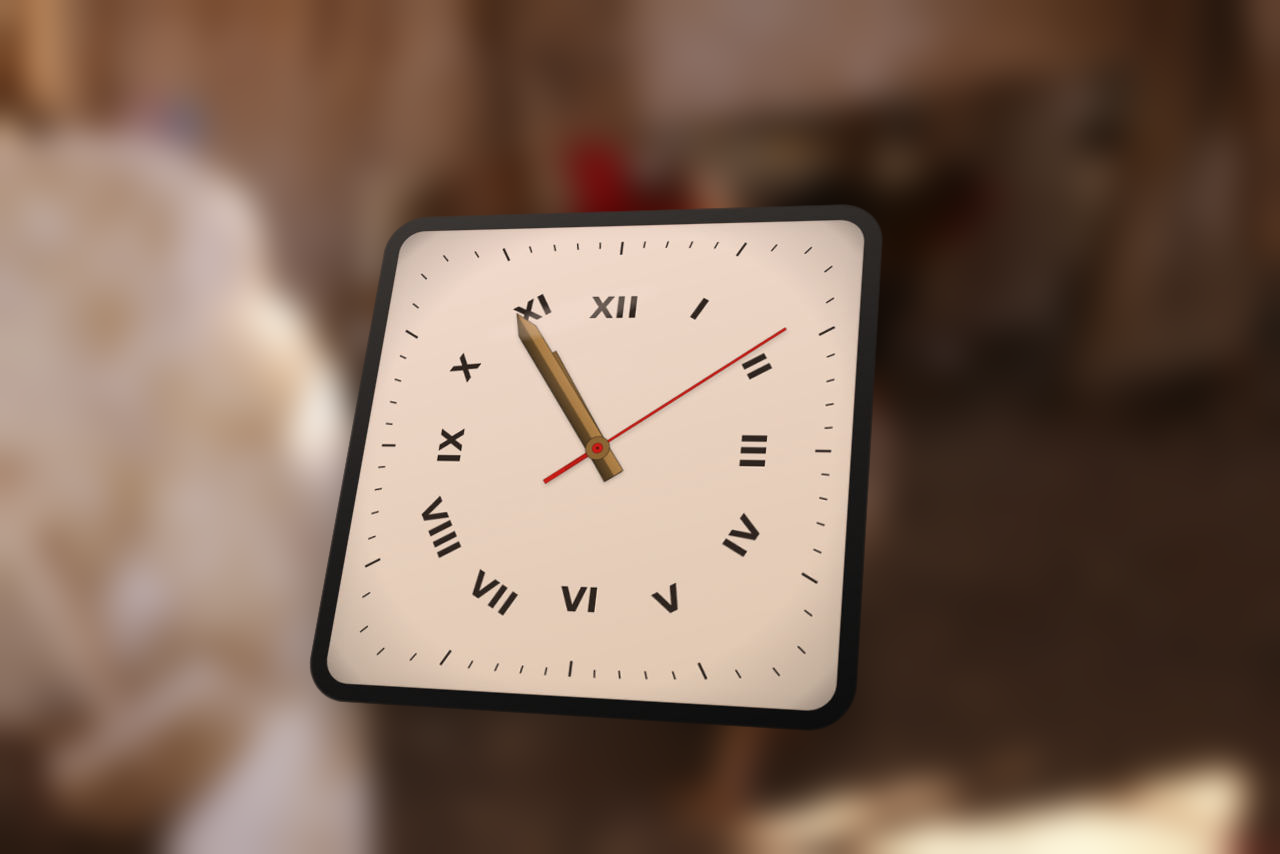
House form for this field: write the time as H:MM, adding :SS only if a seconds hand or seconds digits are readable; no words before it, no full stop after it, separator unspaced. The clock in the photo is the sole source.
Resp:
10:54:09
